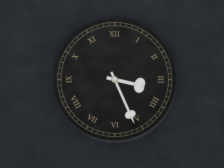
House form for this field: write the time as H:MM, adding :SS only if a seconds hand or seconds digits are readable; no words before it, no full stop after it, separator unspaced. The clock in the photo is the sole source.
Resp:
3:26
